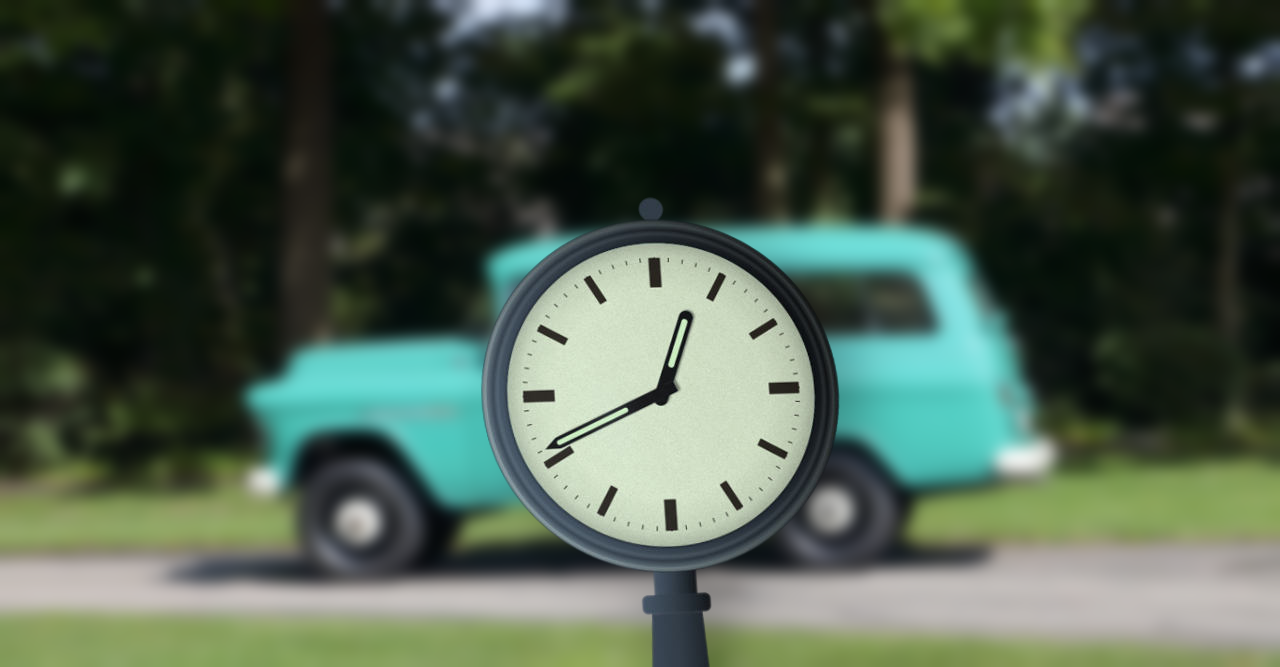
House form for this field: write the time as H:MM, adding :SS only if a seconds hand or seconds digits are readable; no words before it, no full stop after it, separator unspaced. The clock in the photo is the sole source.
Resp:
12:41
